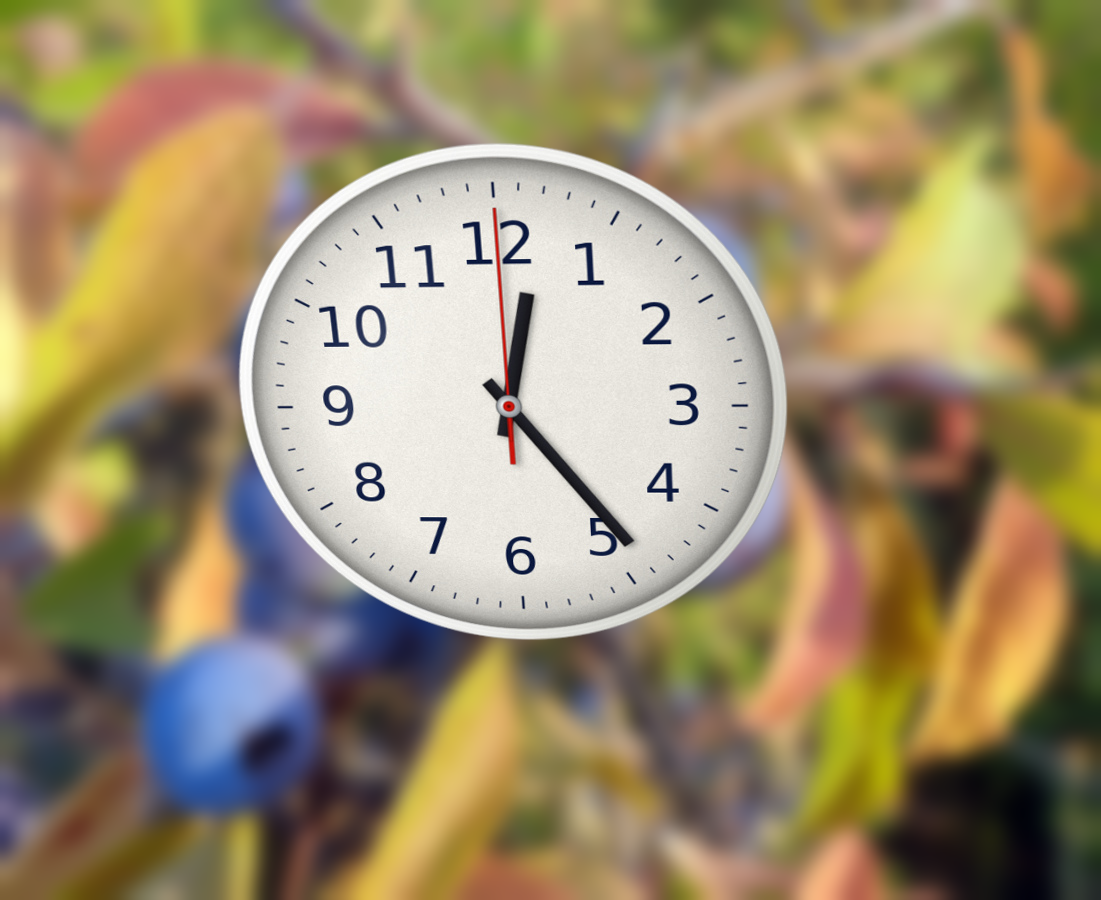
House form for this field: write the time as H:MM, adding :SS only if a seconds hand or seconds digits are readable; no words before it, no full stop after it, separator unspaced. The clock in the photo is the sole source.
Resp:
12:24:00
